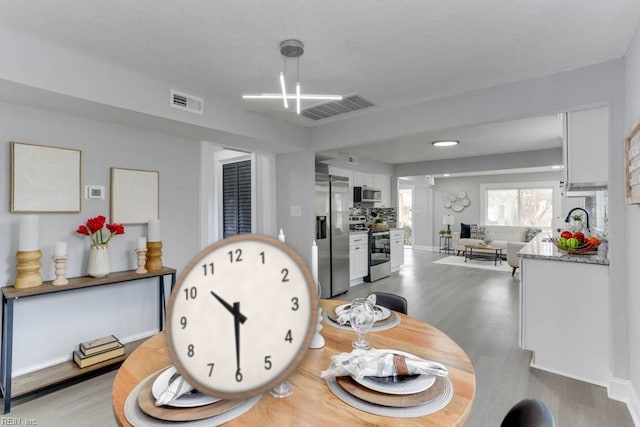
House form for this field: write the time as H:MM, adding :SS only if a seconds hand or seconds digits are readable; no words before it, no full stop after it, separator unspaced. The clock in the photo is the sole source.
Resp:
10:30
